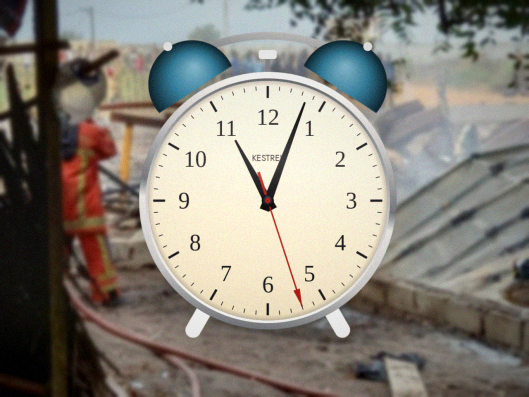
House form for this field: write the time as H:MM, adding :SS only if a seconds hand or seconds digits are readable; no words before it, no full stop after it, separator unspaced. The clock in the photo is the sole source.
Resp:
11:03:27
